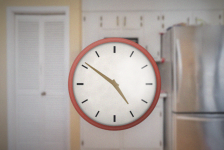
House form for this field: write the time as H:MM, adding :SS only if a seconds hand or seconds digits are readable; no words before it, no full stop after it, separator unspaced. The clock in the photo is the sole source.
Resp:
4:51
